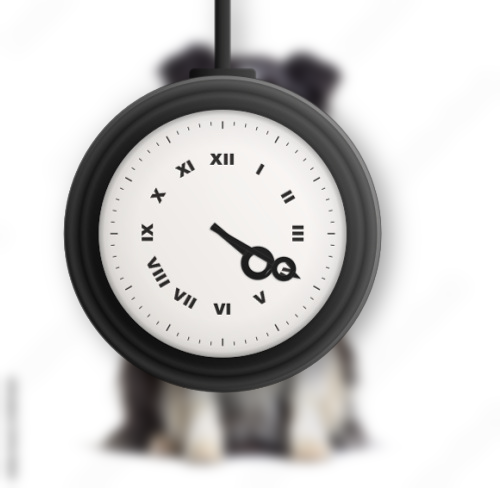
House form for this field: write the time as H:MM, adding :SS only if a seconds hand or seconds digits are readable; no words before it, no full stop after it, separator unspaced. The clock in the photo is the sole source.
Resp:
4:20
